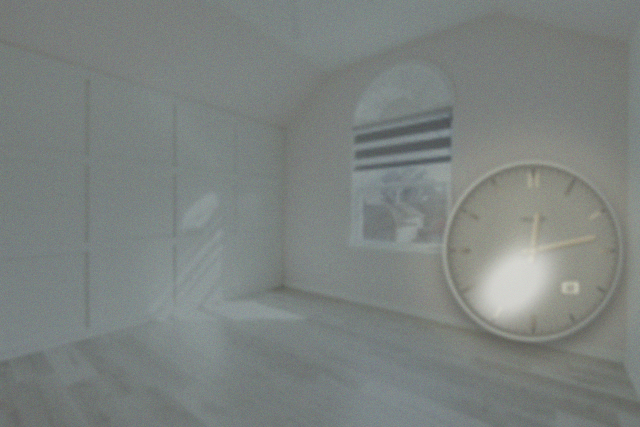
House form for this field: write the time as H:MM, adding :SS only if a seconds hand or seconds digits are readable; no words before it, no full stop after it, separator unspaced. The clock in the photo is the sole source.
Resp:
12:13
